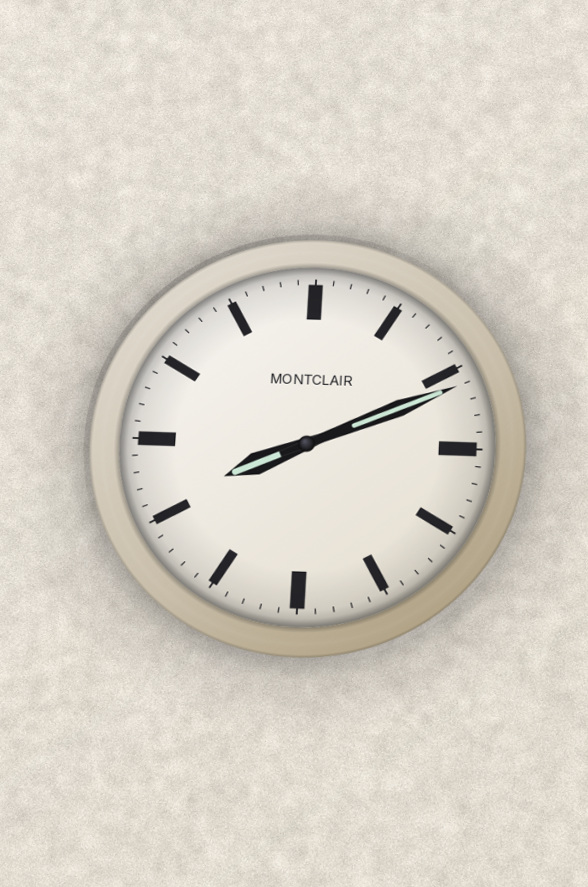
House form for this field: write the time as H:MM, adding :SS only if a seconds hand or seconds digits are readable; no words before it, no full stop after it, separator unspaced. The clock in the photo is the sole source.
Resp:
8:11
